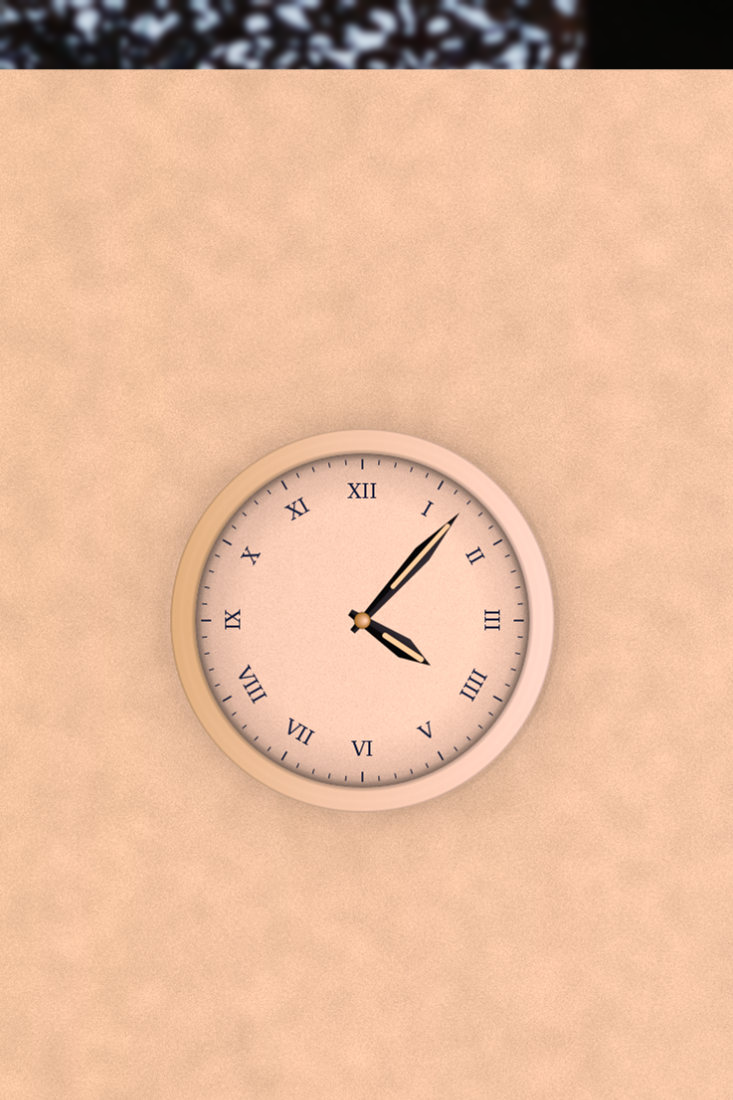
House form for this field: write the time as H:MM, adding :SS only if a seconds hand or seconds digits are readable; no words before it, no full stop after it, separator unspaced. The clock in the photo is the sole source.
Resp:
4:07
